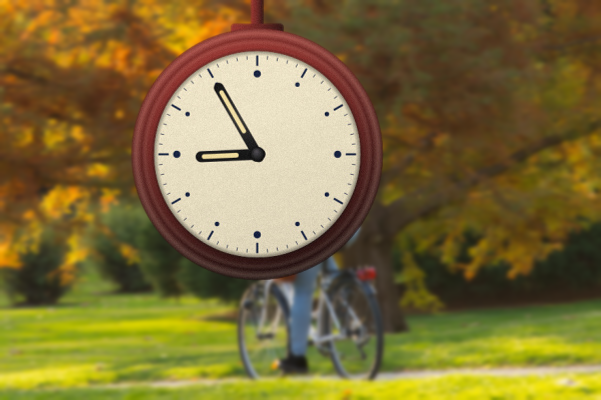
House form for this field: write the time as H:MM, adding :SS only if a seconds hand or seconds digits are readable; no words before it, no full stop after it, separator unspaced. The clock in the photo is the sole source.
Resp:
8:55
